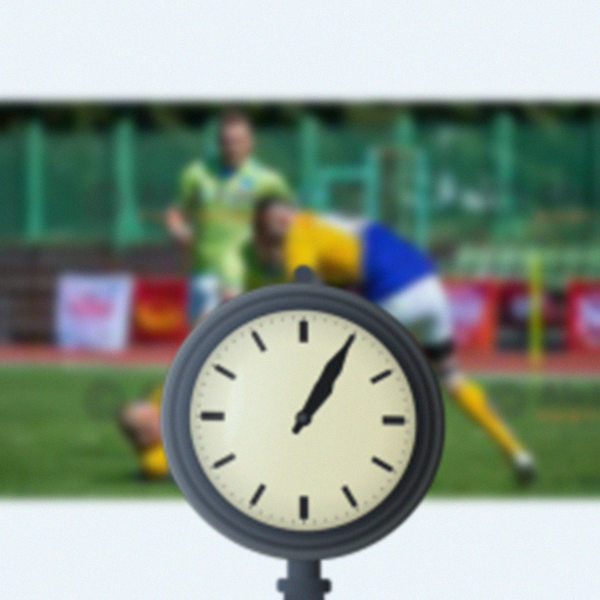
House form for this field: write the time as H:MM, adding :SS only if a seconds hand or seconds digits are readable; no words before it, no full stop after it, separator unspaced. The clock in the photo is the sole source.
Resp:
1:05
